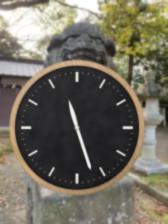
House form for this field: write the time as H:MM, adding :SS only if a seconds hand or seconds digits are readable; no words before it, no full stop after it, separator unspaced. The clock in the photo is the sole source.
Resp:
11:27
